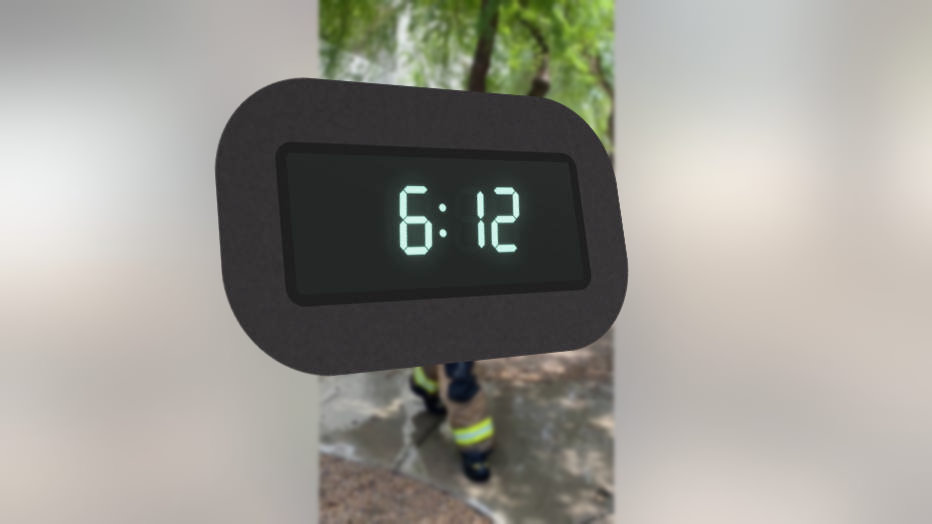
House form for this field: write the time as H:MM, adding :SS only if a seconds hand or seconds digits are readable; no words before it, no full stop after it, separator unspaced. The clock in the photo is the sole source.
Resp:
6:12
